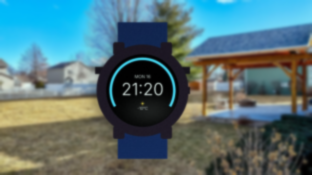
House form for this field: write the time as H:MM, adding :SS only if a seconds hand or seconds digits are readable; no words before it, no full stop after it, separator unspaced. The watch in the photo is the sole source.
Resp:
21:20
